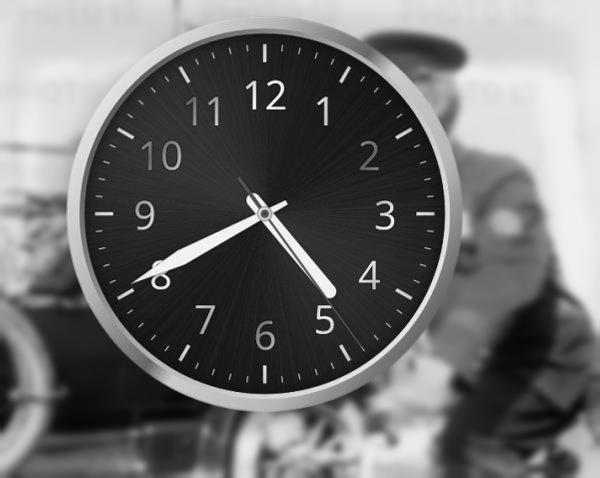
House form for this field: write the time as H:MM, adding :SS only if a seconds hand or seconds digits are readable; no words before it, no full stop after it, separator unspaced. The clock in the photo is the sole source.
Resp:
4:40:24
